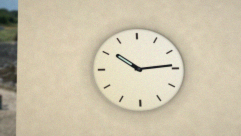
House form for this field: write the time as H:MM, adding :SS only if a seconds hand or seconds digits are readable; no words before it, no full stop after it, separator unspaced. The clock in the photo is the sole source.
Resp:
10:14
